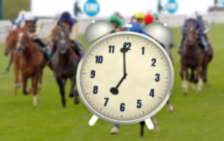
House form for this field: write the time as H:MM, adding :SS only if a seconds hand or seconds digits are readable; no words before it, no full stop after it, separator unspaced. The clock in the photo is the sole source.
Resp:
6:59
